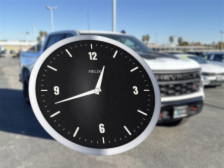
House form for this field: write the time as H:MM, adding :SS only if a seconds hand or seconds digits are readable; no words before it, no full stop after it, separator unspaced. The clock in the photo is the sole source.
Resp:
12:42
